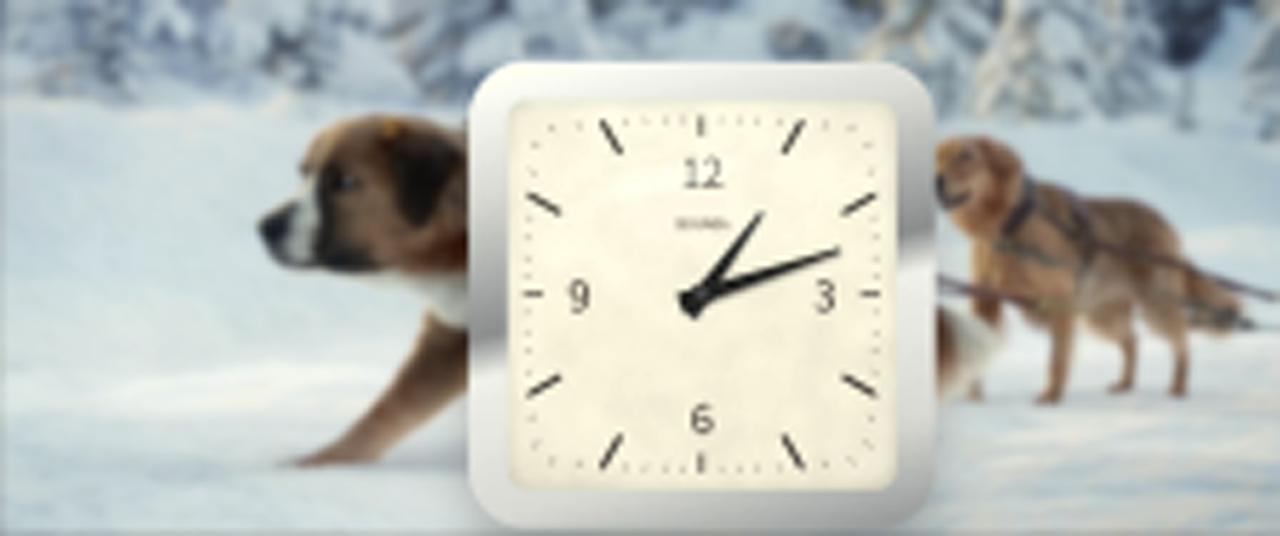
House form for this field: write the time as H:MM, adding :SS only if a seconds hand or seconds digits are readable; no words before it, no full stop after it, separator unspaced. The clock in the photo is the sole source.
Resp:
1:12
